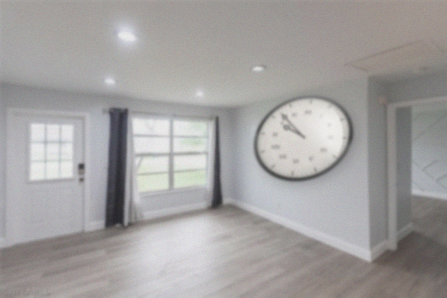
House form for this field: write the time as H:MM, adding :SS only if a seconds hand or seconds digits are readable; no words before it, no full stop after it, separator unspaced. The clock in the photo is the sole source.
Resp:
9:52
